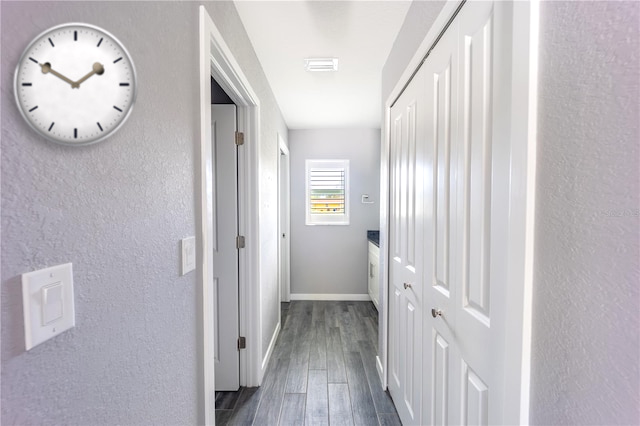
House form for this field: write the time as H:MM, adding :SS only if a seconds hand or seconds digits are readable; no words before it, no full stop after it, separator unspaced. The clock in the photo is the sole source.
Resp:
1:50
